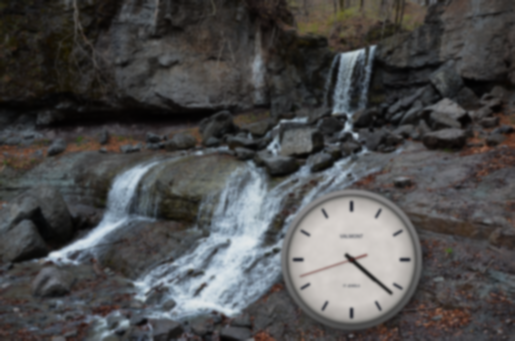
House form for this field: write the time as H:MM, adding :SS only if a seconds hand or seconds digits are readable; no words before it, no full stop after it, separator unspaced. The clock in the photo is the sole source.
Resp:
4:21:42
